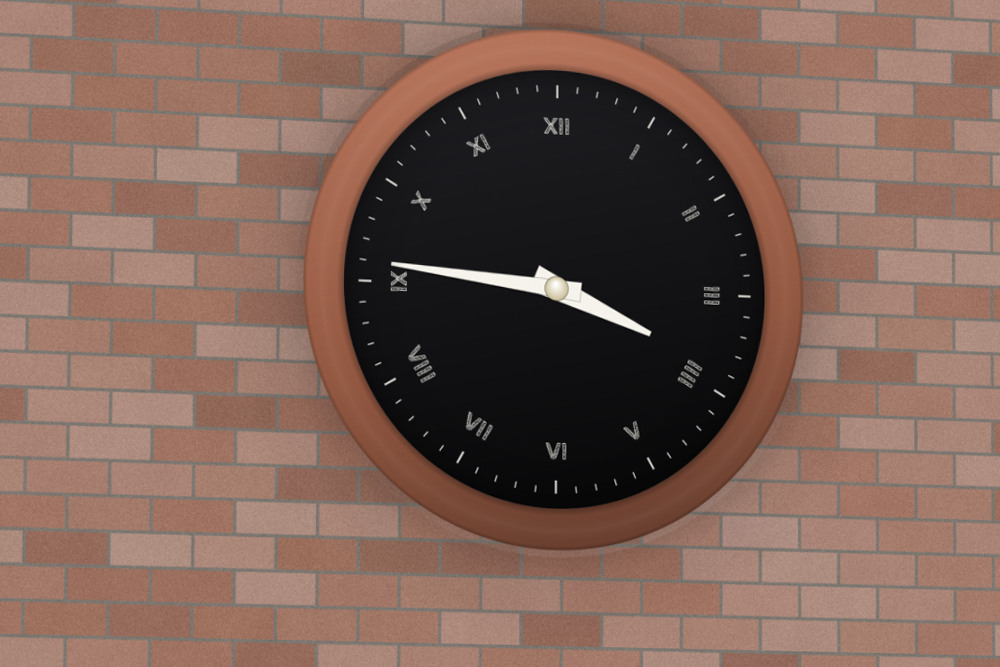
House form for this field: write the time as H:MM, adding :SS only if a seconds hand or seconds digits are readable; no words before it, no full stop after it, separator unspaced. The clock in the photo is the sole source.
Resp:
3:46
